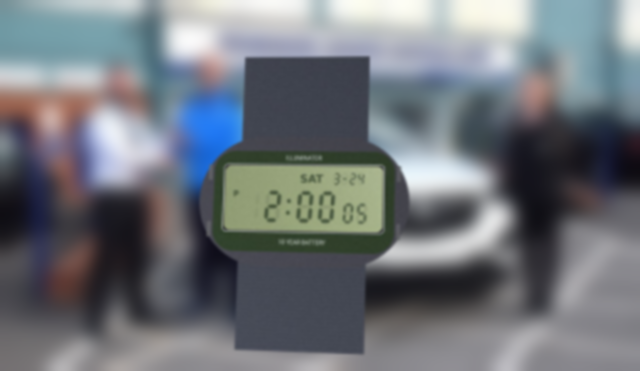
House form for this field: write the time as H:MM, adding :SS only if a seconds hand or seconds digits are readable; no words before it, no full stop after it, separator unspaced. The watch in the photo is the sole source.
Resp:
2:00:05
